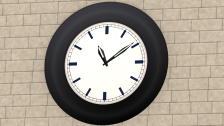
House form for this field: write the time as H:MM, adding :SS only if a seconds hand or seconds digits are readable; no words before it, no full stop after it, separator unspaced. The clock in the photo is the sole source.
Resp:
11:09
